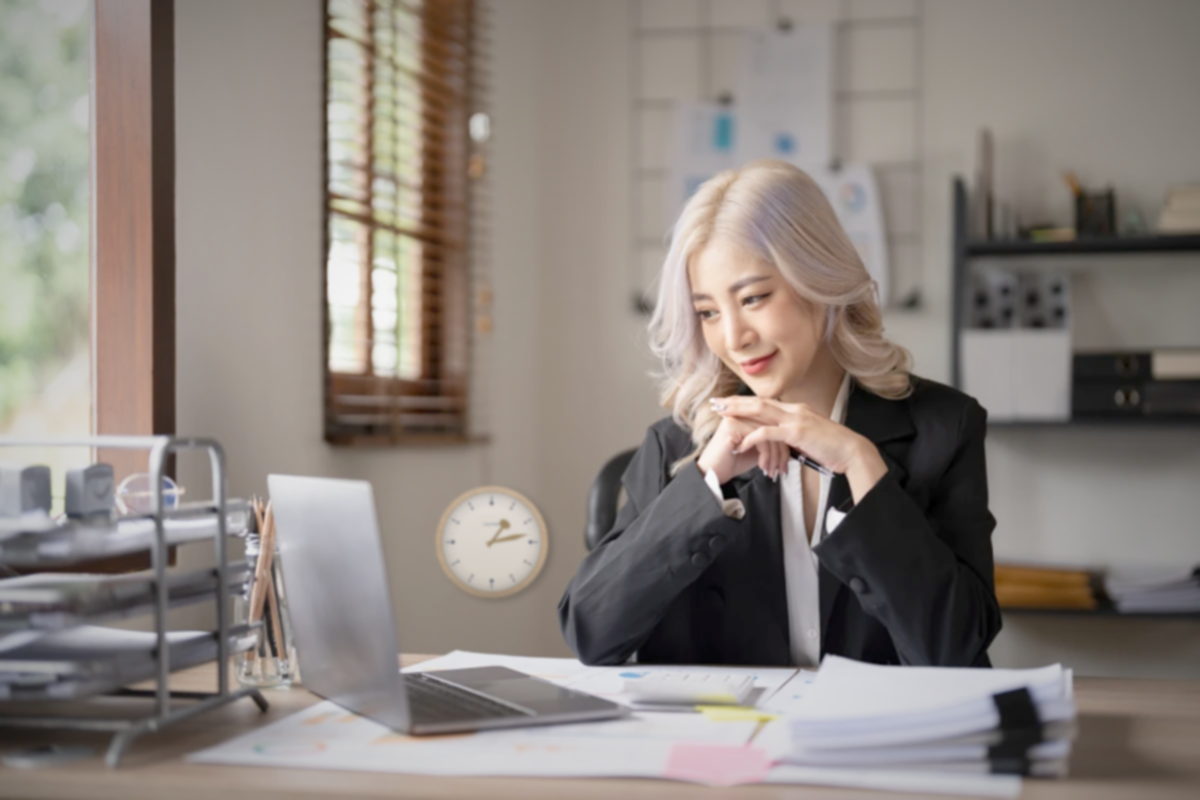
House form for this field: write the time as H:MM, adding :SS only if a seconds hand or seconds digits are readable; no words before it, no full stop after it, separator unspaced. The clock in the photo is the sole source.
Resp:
1:13
